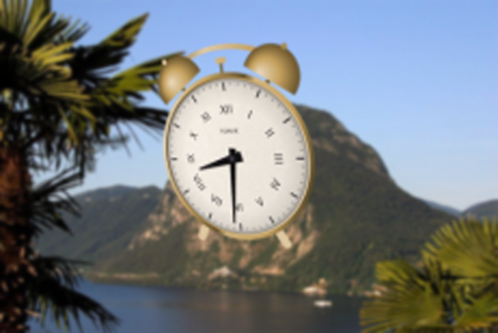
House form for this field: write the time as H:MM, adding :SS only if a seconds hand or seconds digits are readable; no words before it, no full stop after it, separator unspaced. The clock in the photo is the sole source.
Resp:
8:31
